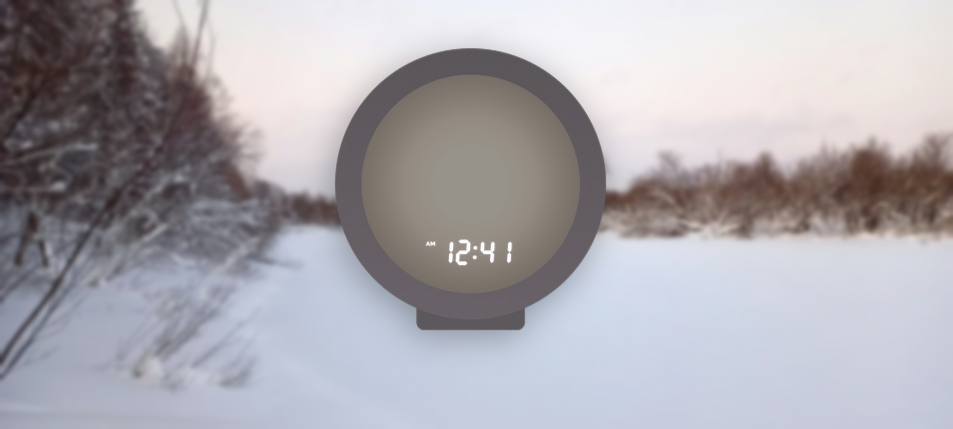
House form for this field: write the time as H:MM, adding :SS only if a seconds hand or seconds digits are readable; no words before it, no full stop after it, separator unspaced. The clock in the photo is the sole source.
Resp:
12:41
